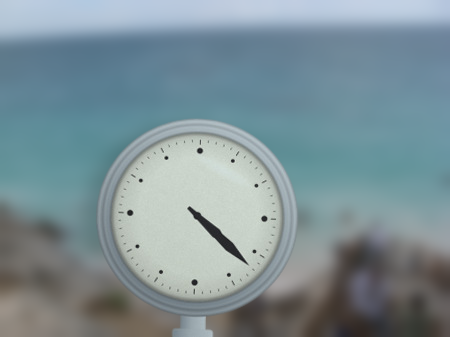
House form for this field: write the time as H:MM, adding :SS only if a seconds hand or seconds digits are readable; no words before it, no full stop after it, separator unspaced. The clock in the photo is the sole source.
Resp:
4:22
